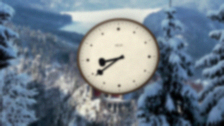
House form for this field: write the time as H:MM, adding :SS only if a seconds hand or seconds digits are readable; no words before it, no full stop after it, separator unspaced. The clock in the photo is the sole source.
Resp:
8:39
